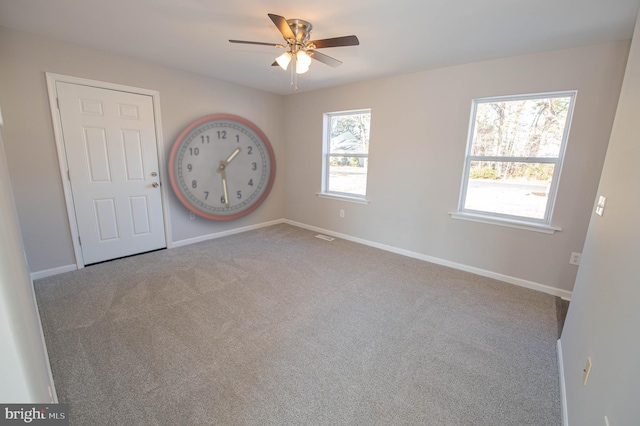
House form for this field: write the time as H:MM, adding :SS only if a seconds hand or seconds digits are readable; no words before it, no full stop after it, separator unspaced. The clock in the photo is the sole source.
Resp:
1:29
